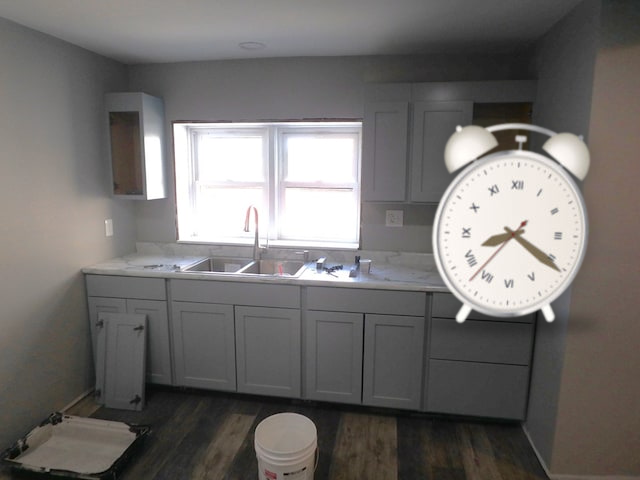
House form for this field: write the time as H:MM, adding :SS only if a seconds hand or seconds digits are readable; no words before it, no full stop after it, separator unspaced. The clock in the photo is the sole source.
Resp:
8:20:37
